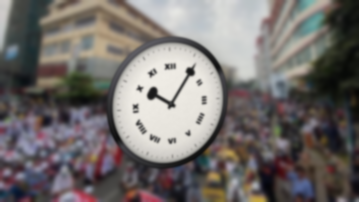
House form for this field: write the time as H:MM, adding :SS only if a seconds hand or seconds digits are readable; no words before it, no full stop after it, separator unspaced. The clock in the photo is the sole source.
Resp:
10:06
